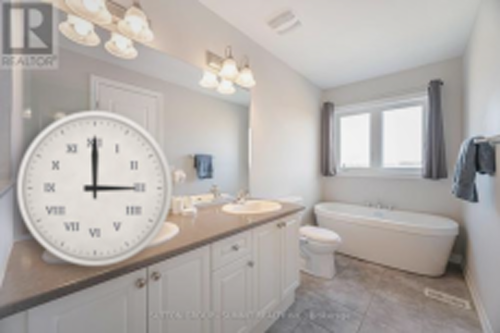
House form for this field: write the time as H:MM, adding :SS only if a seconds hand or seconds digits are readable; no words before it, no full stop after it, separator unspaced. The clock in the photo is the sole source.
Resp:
3:00
